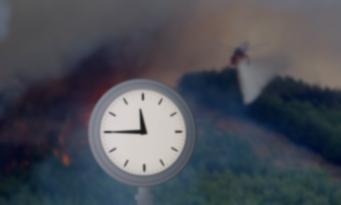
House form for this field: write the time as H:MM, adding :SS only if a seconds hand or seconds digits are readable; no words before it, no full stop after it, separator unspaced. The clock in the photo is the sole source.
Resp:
11:45
